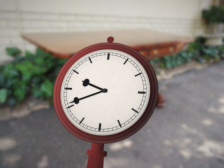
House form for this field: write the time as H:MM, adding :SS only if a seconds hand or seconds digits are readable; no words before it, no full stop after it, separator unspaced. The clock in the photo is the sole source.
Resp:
9:41
